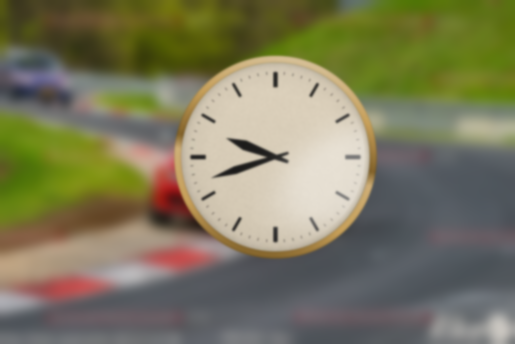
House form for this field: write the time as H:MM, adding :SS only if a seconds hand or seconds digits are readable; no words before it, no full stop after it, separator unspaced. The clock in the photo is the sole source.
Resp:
9:42
